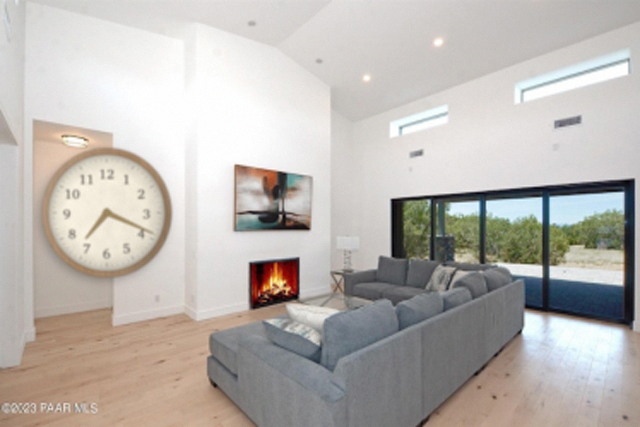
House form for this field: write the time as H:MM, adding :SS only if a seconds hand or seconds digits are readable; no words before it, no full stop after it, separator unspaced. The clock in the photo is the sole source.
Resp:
7:19
